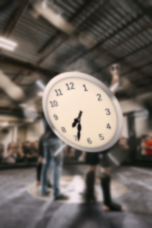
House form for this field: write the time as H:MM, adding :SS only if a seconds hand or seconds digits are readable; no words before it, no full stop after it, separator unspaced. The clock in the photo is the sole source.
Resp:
7:34
